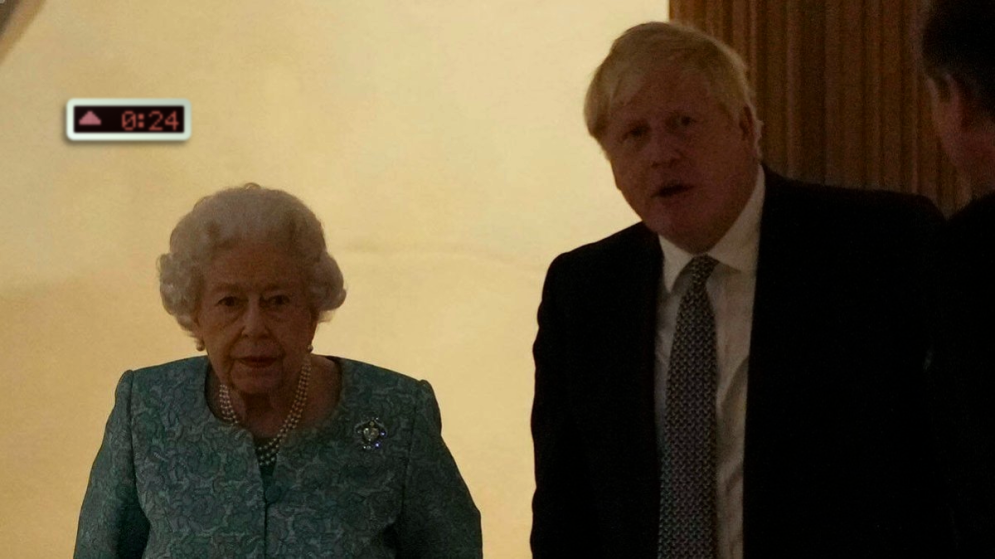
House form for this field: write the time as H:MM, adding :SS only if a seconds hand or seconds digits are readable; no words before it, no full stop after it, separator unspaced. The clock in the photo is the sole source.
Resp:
0:24
